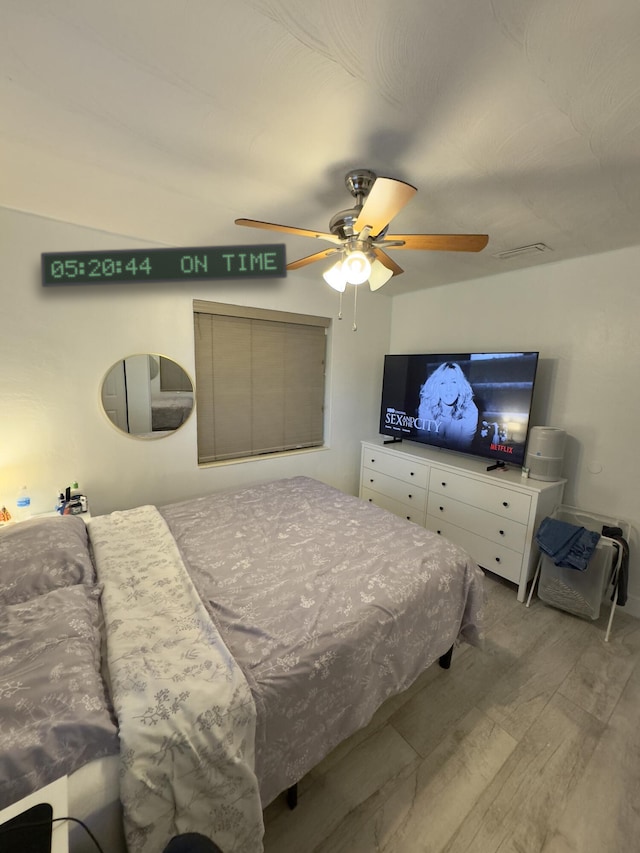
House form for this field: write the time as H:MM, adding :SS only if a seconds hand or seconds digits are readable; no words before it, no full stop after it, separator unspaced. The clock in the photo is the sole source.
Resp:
5:20:44
